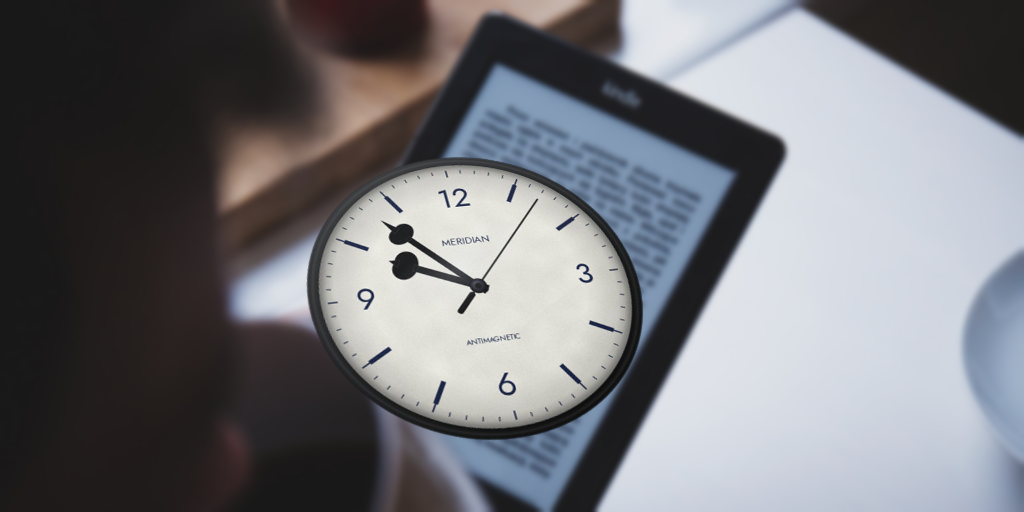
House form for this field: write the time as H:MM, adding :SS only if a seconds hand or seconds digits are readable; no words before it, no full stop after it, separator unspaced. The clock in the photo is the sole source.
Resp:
9:53:07
